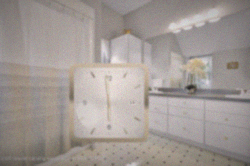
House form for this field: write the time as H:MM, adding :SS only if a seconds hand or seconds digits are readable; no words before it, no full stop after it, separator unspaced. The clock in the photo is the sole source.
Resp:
5:59
